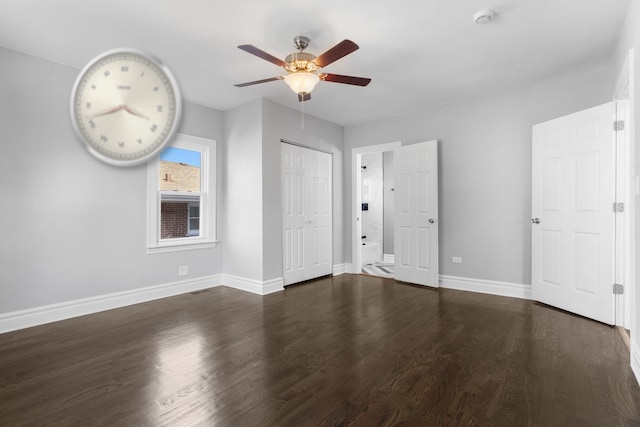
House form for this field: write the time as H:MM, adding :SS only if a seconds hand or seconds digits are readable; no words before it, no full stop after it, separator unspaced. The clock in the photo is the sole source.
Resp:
3:42
